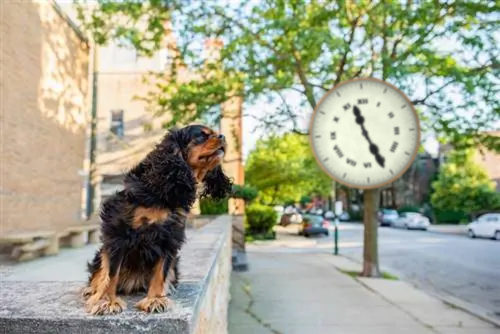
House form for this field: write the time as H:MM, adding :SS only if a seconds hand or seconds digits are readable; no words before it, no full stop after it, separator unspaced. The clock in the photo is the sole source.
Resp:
11:26
